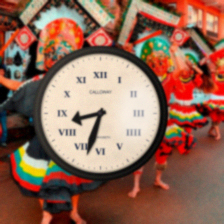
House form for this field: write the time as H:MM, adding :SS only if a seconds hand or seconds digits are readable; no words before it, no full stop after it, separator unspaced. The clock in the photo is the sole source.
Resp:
8:33
